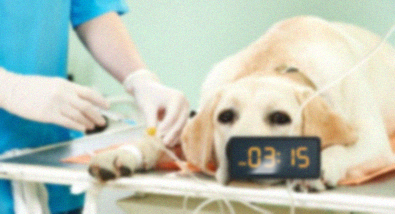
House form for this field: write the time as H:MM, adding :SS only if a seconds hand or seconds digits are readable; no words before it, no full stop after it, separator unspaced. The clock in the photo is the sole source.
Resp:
3:15
